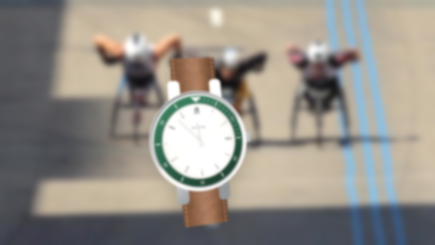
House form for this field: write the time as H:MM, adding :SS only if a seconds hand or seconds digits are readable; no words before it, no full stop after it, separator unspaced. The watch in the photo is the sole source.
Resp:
11:53
